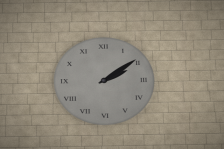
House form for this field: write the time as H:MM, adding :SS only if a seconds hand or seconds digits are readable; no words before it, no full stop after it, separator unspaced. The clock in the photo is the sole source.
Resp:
2:09
